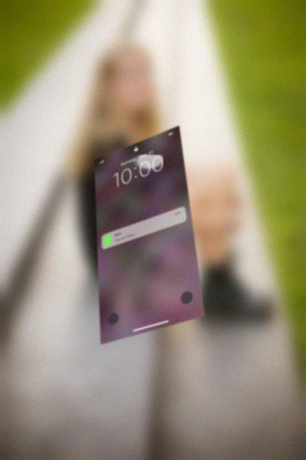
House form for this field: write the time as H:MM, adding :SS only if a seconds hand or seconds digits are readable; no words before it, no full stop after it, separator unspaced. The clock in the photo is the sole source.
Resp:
10:00
